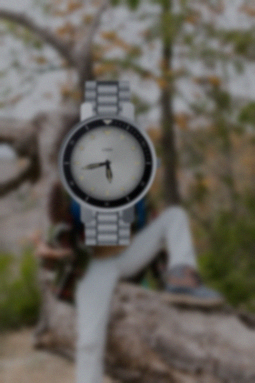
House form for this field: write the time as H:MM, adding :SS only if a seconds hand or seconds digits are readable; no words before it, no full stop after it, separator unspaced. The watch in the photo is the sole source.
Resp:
5:43
